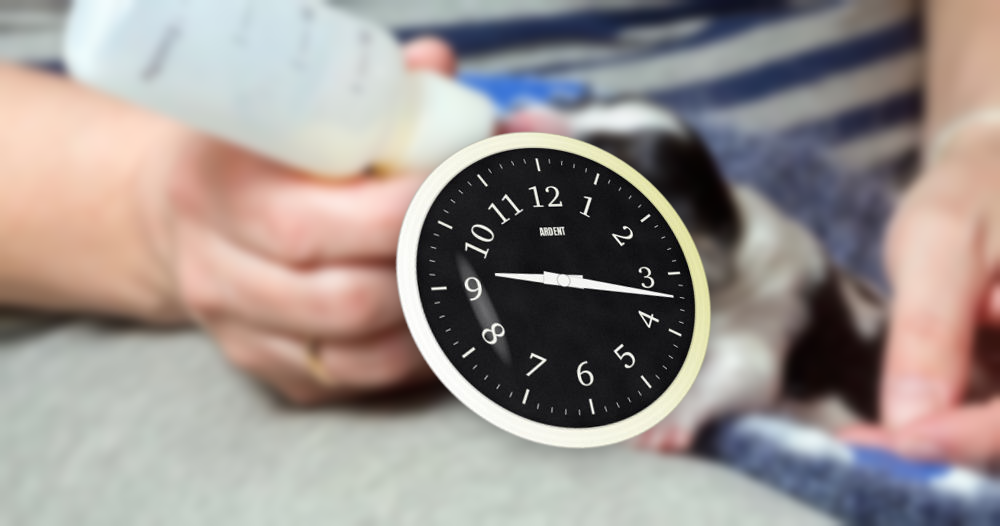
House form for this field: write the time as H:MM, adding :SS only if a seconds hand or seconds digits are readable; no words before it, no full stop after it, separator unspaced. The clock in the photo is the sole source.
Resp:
9:17
